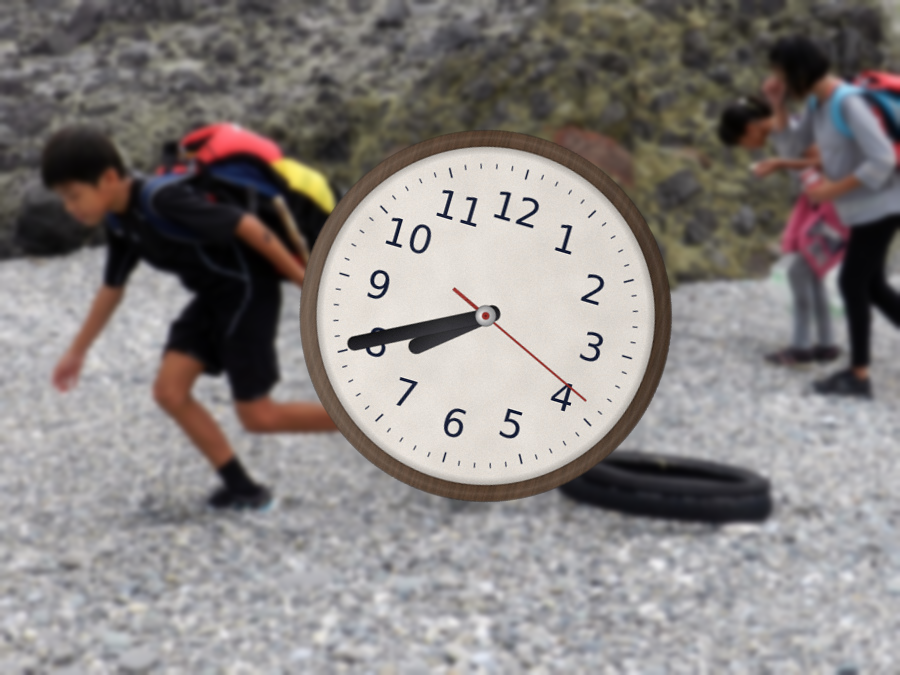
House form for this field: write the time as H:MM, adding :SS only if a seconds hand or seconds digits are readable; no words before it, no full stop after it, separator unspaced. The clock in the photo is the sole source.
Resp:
7:40:19
